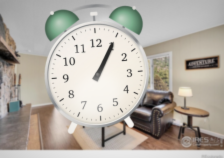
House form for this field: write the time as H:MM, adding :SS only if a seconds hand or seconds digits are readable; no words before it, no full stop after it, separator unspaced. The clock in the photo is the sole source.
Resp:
1:05
